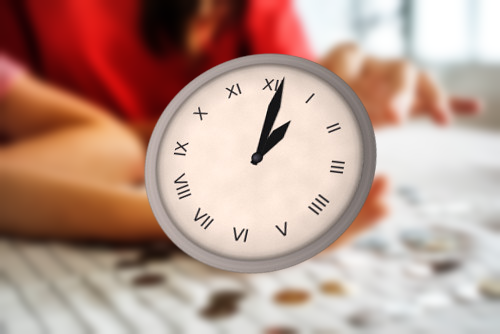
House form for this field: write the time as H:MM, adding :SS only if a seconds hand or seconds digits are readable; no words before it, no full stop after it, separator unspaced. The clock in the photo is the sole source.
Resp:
1:01
